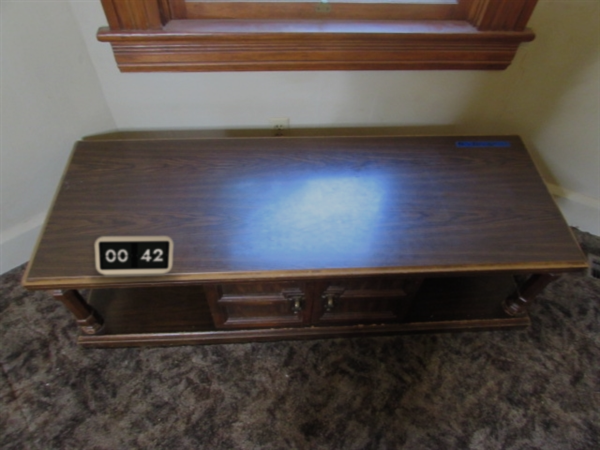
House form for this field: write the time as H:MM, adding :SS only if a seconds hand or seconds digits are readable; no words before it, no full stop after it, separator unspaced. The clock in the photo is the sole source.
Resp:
0:42
